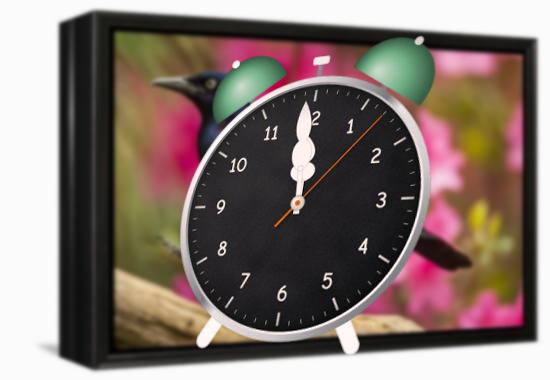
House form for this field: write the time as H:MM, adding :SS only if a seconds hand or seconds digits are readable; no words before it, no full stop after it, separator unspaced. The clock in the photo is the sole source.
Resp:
11:59:07
